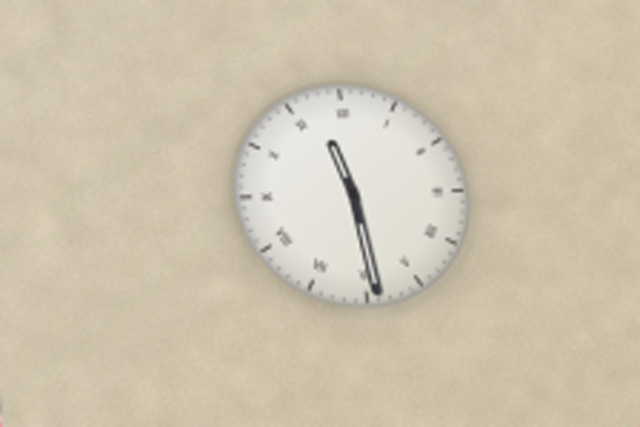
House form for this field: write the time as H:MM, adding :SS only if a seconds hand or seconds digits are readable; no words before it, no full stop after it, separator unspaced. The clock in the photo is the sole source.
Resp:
11:29
